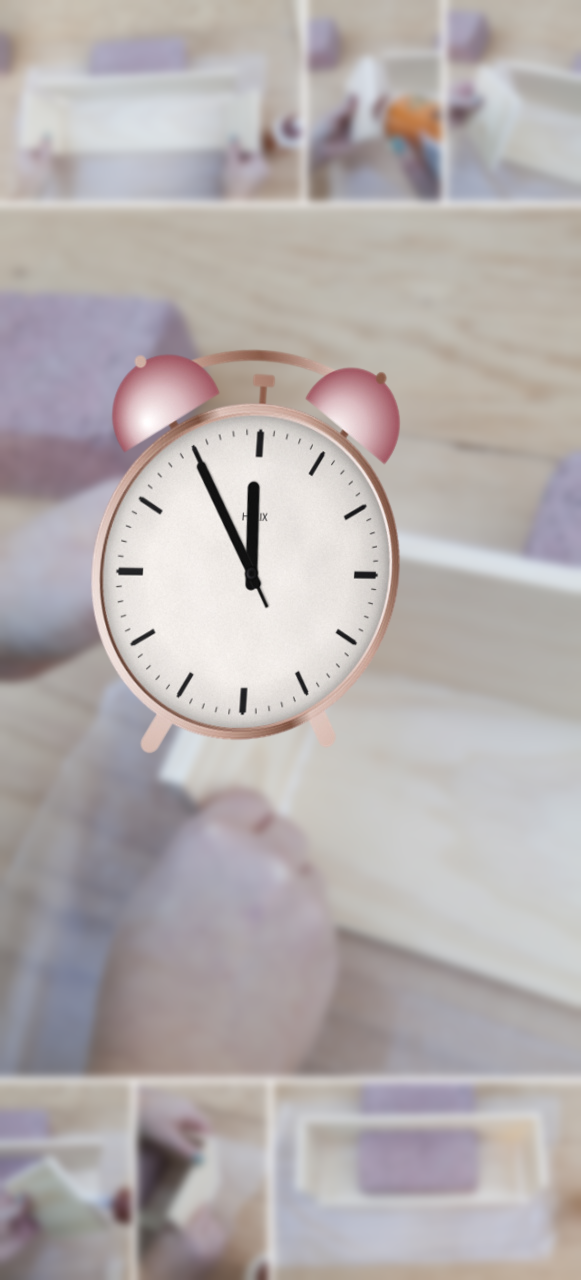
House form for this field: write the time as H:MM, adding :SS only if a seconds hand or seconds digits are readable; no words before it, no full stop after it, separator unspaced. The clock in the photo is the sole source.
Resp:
11:54:55
